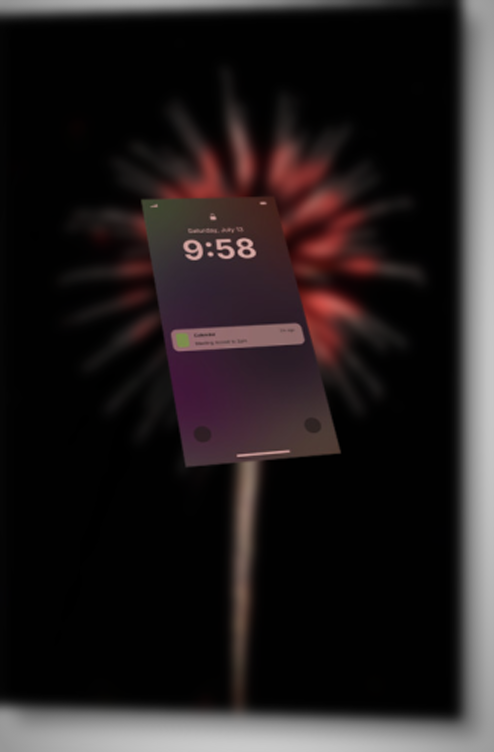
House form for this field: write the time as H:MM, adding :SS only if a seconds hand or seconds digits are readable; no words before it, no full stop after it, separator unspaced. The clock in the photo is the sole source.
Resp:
9:58
